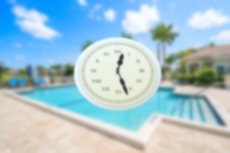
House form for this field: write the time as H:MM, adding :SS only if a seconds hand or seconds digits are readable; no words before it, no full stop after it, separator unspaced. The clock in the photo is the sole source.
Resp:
12:27
